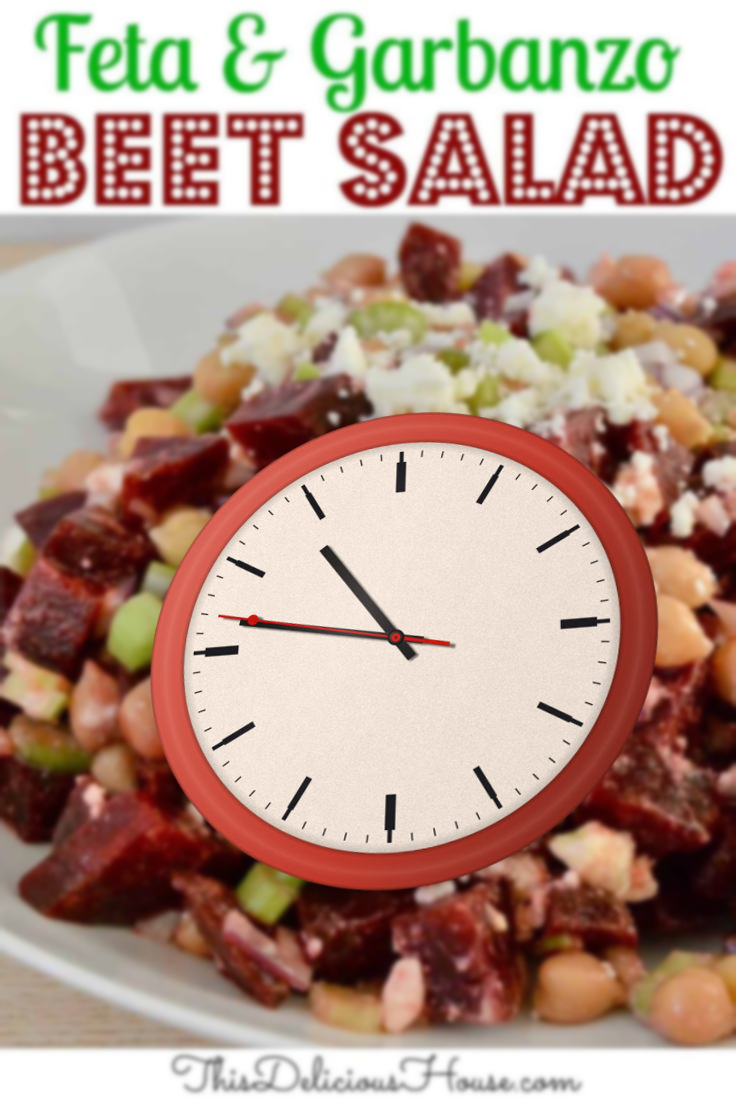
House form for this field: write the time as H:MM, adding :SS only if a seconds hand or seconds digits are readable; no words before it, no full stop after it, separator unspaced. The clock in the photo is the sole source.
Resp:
10:46:47
